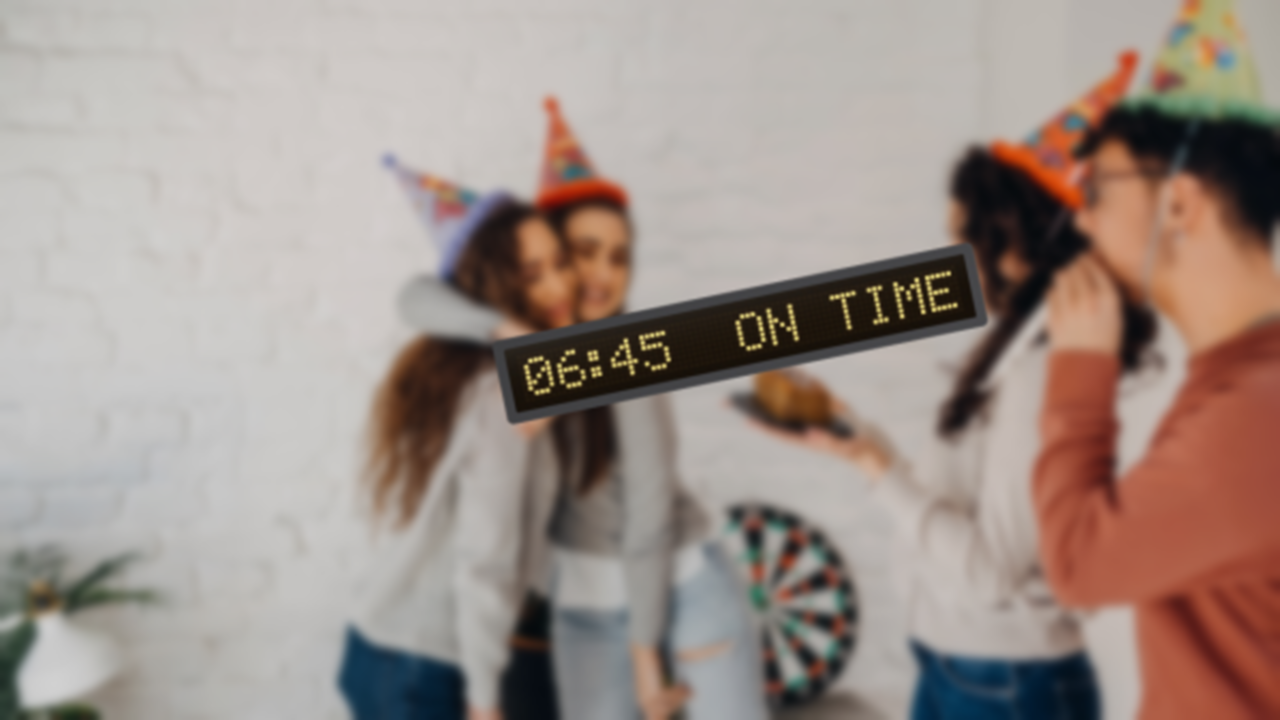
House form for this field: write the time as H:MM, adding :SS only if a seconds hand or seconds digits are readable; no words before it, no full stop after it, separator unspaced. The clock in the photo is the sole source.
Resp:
6:45
